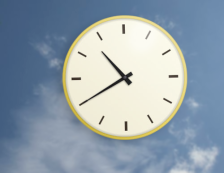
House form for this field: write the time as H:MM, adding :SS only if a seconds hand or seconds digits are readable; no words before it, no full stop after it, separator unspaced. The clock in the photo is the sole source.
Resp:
10:40
